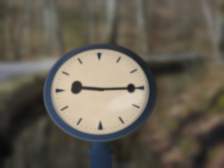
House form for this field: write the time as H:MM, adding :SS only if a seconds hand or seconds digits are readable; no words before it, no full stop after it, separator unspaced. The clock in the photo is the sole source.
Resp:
9:15
